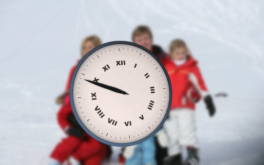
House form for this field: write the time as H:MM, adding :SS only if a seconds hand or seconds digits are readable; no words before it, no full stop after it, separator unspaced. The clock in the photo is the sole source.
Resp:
9:49
